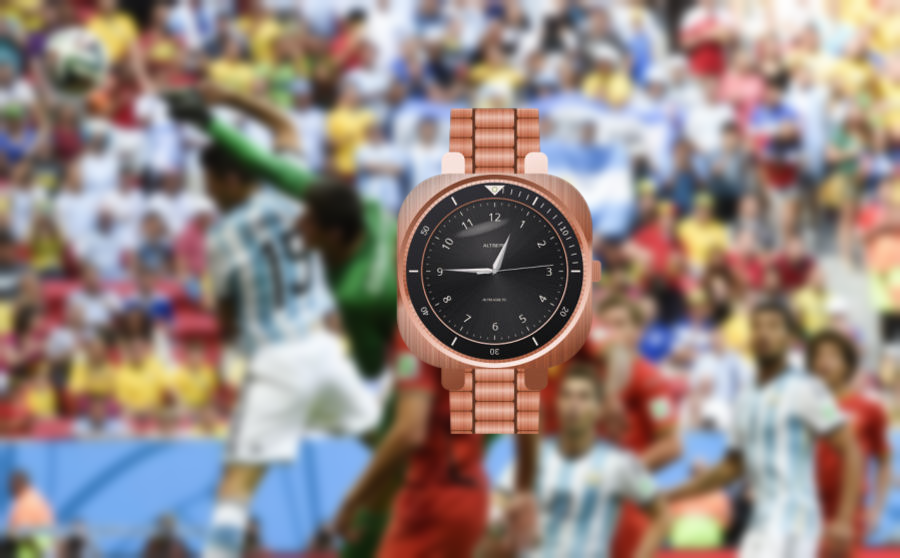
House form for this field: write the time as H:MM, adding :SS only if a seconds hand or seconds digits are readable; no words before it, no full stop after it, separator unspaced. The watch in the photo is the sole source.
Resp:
12:45:14
